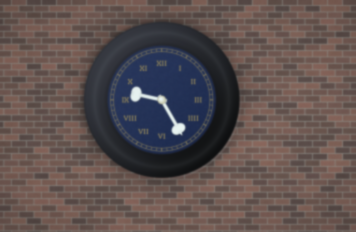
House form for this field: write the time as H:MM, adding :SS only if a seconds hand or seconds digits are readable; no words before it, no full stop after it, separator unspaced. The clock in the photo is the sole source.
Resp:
9:25
